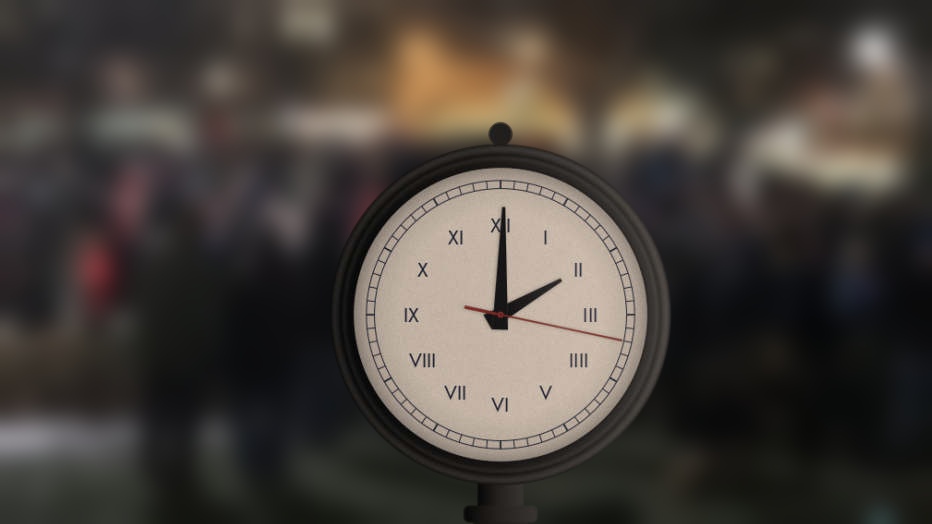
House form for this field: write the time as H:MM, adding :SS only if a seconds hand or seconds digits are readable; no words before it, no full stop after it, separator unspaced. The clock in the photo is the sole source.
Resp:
2:00:17
